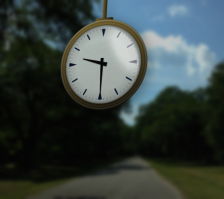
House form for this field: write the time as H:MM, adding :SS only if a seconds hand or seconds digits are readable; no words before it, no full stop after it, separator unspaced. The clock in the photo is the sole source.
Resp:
9:30
